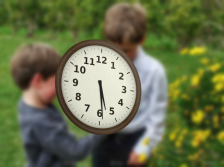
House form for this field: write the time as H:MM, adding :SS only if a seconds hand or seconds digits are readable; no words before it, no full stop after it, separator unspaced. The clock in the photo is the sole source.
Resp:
5:29
